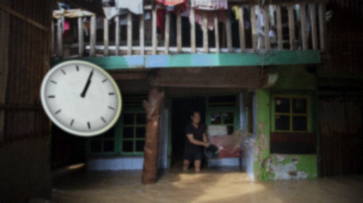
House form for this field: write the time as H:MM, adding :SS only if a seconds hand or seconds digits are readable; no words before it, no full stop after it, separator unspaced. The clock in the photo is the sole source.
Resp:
1:05
